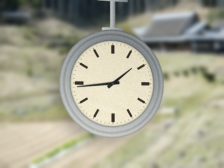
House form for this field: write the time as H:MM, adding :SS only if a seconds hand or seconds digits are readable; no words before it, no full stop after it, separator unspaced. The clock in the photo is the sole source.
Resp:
1:44
